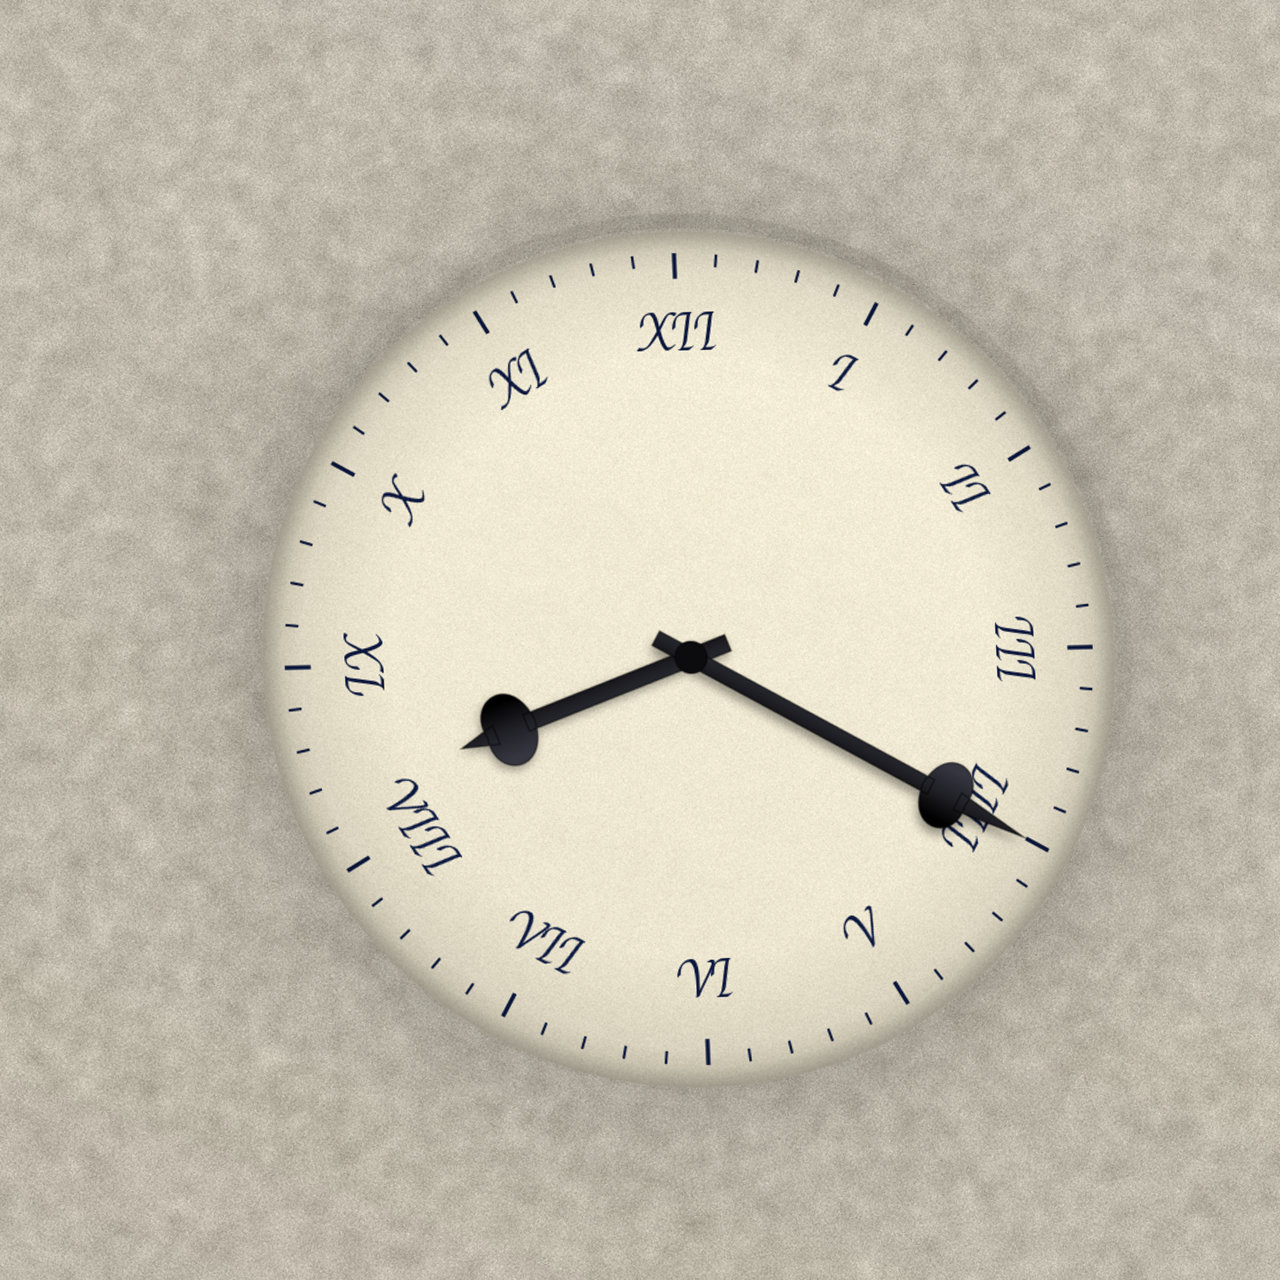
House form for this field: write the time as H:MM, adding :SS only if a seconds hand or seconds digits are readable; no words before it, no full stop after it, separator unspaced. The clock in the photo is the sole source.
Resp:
8:20
